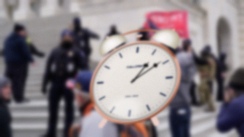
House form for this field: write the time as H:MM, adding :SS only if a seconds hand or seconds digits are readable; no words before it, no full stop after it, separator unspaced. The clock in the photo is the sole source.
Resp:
1:09
